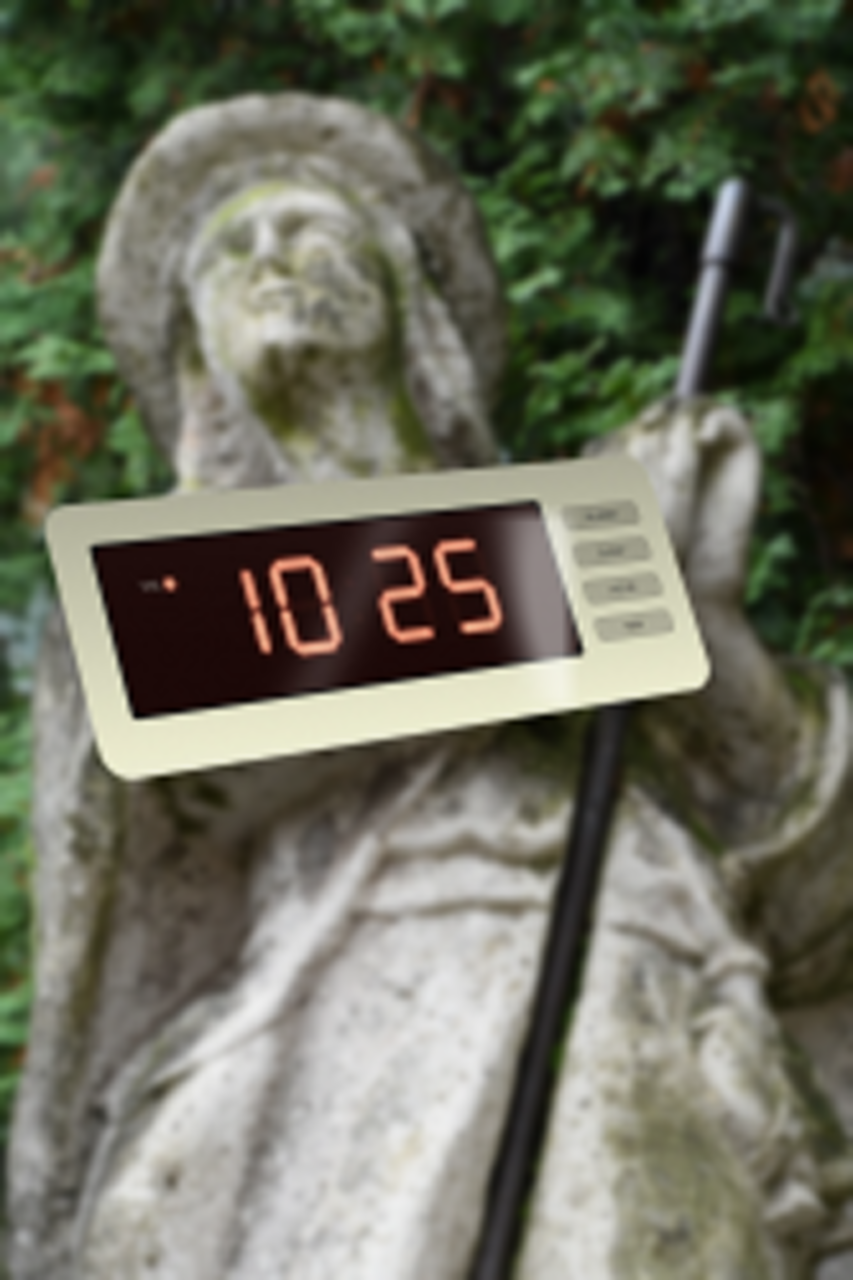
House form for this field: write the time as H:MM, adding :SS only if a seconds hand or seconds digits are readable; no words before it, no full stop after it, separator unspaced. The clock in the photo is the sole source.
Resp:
10:25
